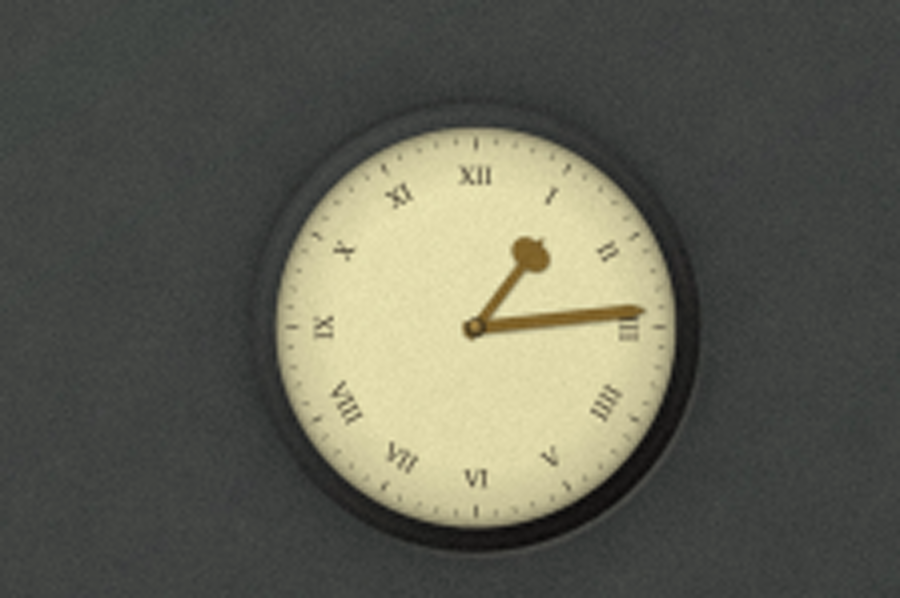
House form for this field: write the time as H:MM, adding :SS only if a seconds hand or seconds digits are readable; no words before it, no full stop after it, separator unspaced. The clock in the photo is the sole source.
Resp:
1:14
